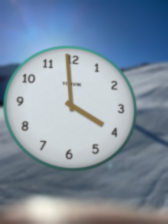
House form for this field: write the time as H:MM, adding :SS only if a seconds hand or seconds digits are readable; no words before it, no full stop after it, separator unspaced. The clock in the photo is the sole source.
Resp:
3:59
